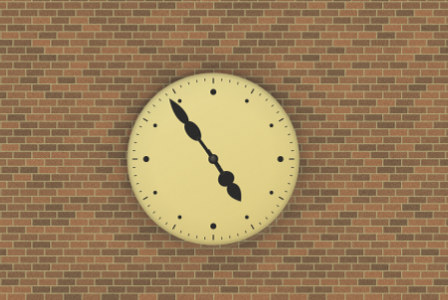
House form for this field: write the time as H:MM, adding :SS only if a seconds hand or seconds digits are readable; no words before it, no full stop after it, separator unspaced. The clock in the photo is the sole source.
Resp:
4:54
